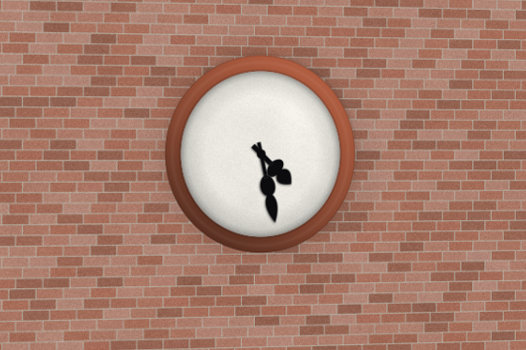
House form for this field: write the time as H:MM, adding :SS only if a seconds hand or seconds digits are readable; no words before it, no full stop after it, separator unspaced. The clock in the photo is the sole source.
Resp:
4:28
